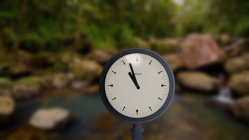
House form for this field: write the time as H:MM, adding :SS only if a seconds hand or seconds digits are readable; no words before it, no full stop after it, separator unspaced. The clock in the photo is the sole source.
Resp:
10:57
